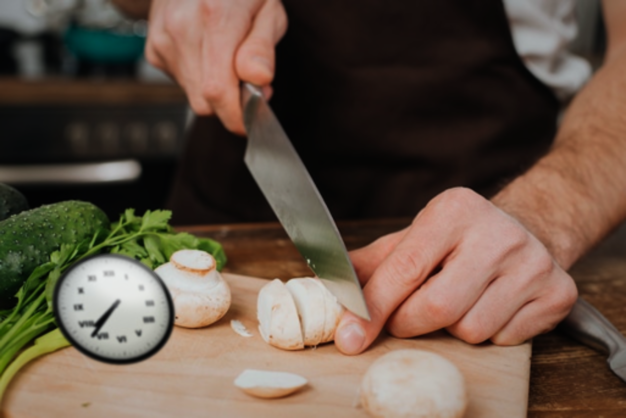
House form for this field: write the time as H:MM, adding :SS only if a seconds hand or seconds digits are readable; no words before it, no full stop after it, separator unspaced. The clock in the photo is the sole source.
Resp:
7:37
